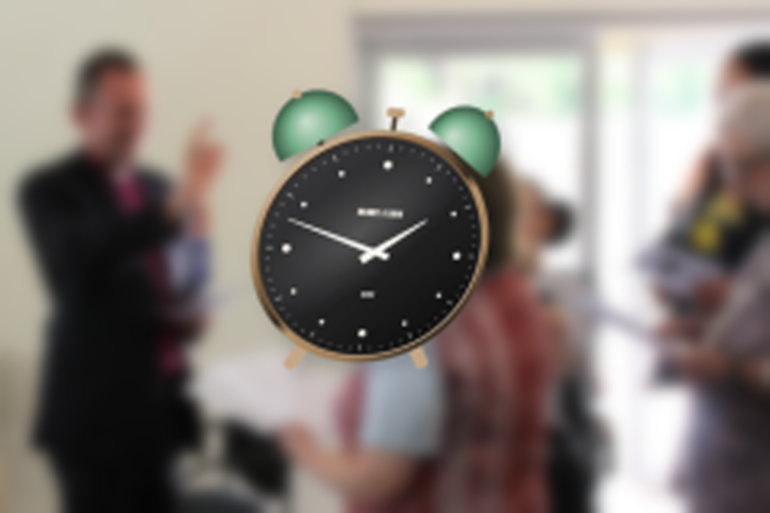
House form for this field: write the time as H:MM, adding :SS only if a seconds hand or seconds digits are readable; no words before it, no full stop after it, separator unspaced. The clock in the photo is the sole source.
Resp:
1:48
